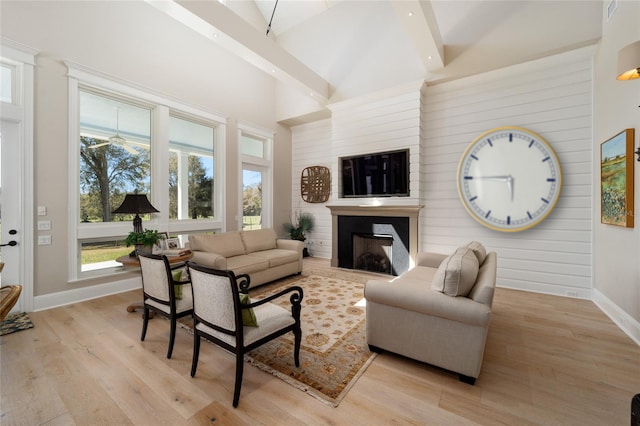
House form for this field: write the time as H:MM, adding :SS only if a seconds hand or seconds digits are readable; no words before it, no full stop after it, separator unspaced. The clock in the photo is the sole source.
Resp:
5:45
